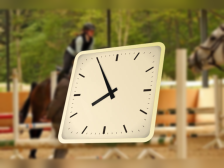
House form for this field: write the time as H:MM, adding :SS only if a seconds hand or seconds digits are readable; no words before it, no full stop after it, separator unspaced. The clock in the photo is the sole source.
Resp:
7:55
